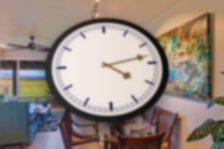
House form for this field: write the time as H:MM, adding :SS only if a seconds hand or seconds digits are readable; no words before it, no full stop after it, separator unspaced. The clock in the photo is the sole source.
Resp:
4:13
